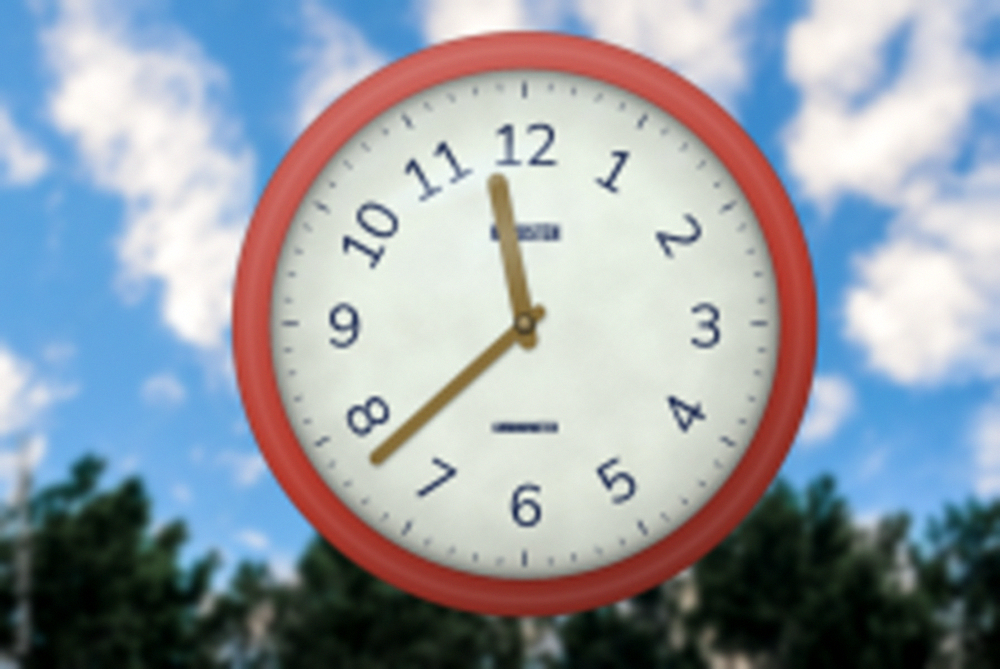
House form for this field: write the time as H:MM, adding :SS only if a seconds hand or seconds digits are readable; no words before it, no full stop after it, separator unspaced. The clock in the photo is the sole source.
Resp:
11:38
